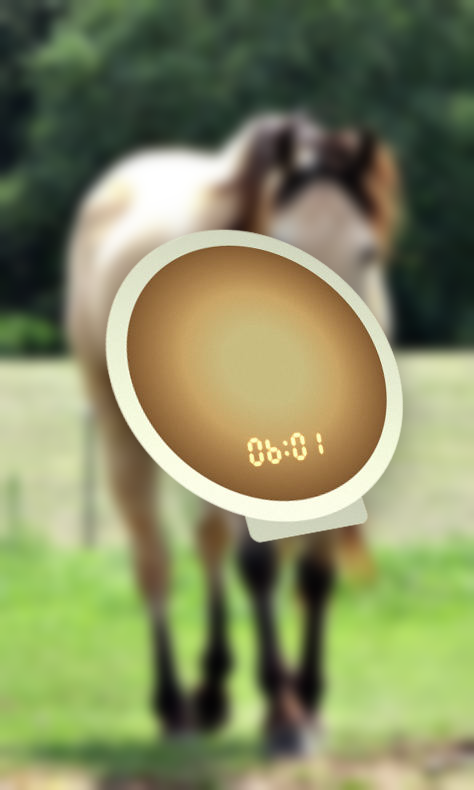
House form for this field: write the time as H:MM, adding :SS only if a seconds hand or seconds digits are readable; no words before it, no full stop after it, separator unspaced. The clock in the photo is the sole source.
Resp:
6:01
